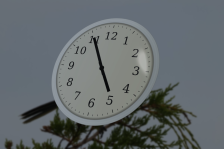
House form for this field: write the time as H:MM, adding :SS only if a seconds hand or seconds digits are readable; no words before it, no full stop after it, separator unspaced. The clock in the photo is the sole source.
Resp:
4:55
